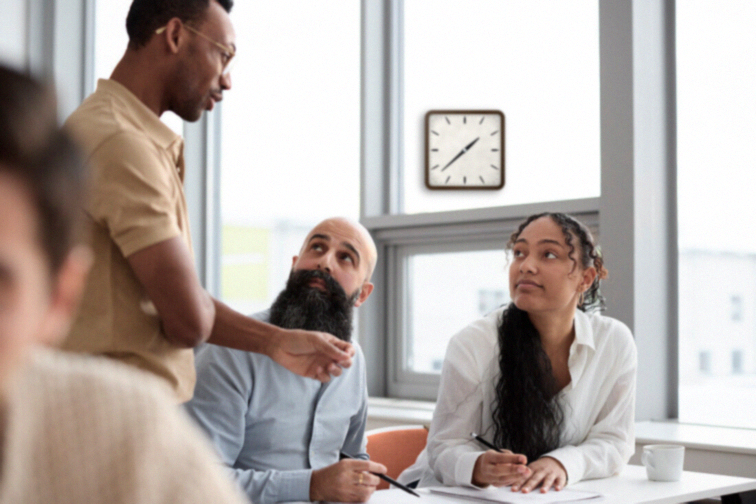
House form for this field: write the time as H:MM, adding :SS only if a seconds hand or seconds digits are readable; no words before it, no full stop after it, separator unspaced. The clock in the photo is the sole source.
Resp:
1:38
